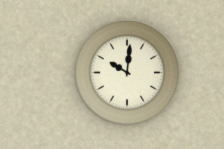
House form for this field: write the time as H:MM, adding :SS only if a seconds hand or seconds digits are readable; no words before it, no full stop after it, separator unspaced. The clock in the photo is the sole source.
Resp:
10:01
